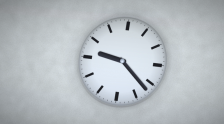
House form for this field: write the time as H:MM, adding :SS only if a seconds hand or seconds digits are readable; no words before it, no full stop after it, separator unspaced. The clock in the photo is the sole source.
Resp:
9:22
